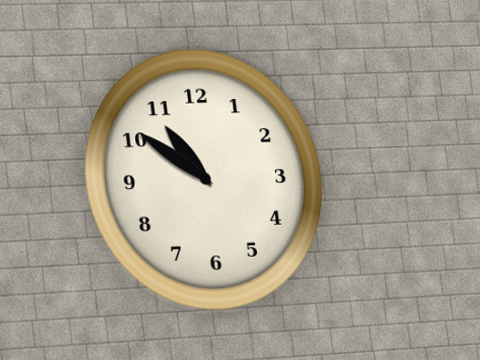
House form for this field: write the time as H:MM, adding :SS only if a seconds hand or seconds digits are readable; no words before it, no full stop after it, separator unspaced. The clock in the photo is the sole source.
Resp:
10:51
